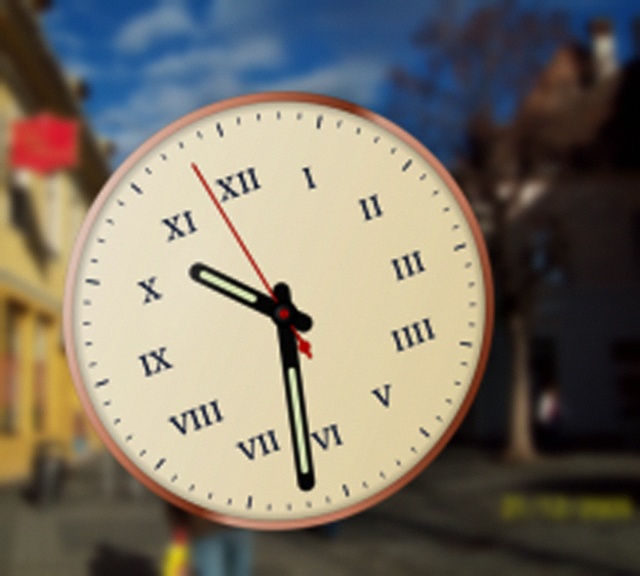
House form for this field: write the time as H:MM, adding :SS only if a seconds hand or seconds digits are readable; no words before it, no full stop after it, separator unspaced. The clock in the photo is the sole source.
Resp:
10:31:58
